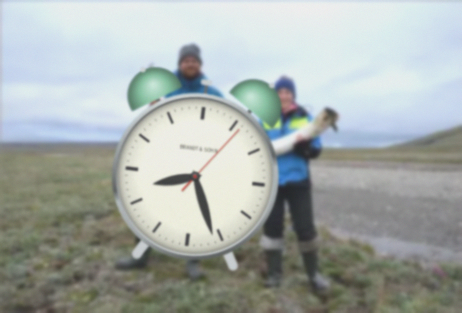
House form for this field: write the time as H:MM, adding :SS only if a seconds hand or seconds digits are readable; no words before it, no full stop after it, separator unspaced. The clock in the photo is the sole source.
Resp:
8:26:06
